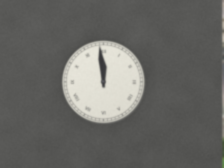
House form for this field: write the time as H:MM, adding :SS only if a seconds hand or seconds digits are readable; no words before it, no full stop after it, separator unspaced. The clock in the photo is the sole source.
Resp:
11:59
